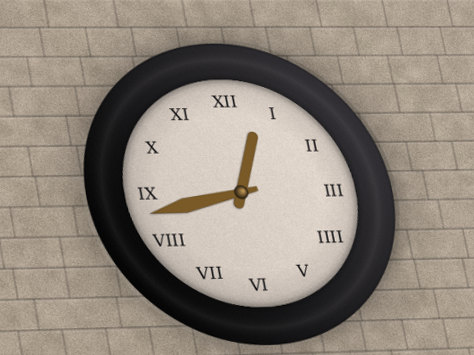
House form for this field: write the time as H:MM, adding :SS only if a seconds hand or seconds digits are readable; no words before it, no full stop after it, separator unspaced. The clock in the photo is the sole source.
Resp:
12:43
